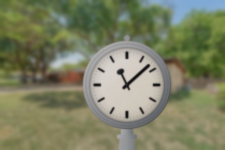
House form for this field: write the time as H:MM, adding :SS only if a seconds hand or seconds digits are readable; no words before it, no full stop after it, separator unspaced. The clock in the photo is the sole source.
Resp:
11:08
